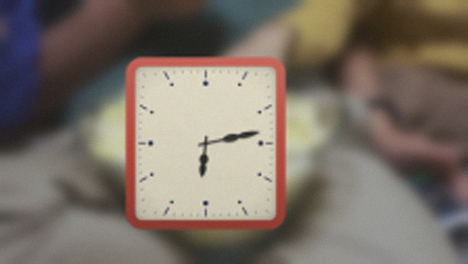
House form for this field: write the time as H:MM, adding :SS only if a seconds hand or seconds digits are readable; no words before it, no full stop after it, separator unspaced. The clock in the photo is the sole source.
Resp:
6:13
